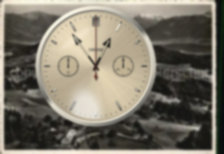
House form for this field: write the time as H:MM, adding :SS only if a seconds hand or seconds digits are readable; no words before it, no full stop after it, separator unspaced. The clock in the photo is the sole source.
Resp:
12:54
